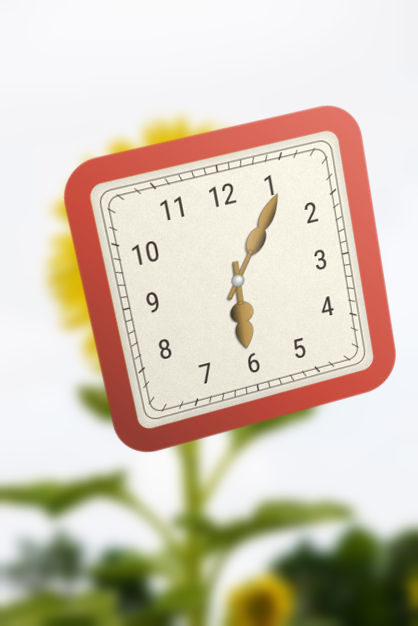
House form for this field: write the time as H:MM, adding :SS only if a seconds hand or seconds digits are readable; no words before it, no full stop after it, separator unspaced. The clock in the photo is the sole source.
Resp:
6:06
